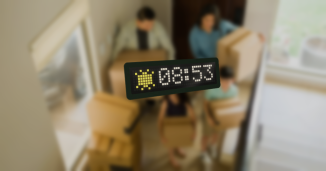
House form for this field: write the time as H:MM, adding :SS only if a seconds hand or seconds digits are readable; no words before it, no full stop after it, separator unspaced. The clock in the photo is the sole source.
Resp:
8:53
